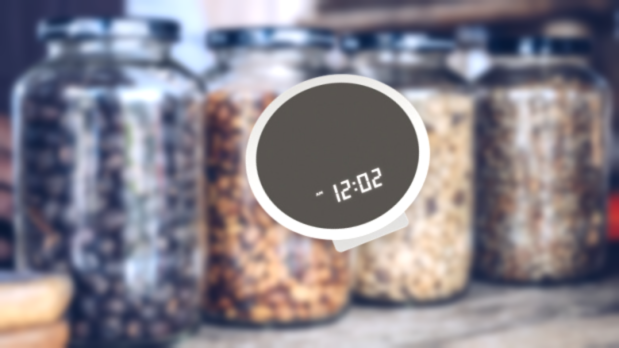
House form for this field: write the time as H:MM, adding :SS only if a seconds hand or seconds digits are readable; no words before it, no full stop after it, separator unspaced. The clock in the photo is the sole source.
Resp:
12:02
